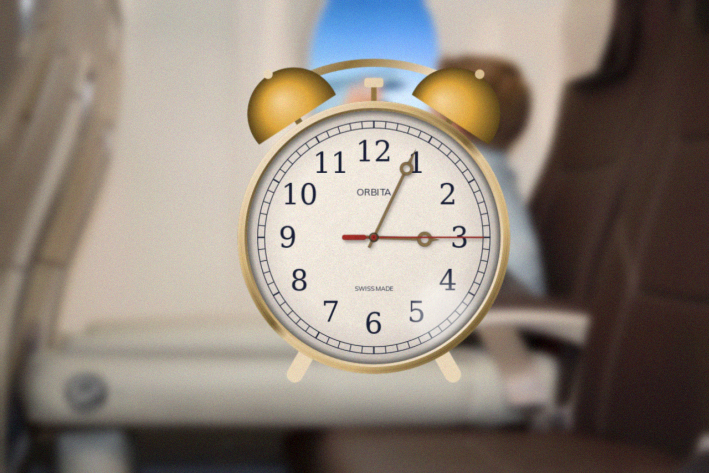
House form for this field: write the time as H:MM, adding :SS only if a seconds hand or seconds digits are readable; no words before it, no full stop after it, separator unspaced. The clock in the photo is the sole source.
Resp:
3:04:15
